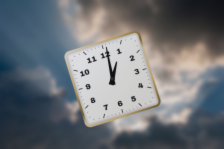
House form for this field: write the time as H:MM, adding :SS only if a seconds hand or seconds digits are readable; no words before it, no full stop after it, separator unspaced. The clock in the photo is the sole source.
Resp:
1:01
